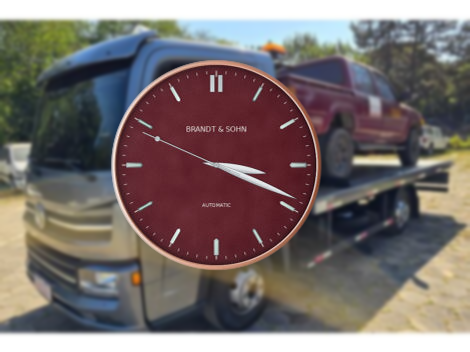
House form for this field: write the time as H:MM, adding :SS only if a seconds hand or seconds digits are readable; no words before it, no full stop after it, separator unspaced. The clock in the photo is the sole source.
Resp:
3:18:49
